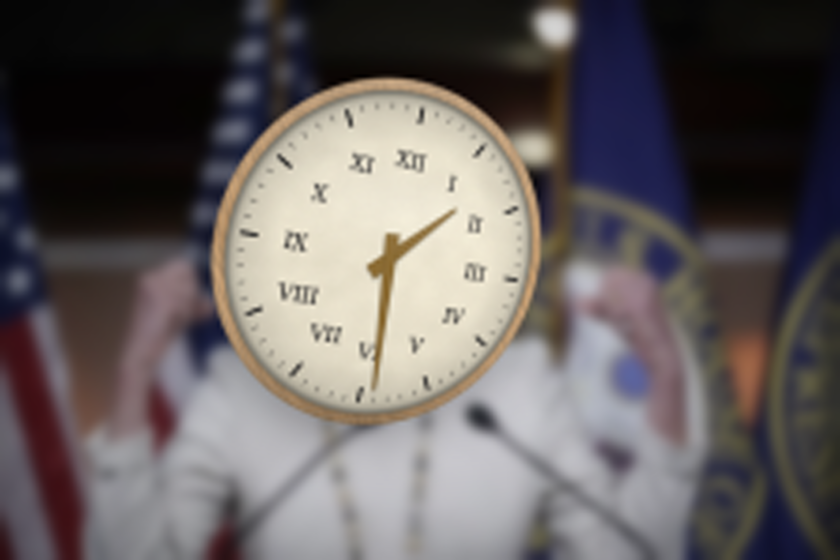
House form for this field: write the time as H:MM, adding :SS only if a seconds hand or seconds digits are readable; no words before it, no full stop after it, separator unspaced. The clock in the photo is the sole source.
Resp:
1:29
